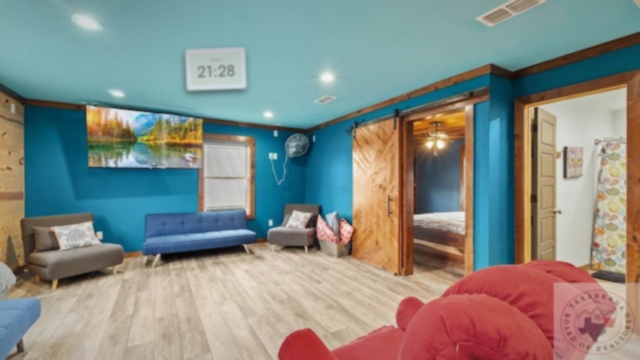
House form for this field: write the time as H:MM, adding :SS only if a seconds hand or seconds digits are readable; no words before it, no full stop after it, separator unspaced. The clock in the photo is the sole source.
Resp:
21:28
